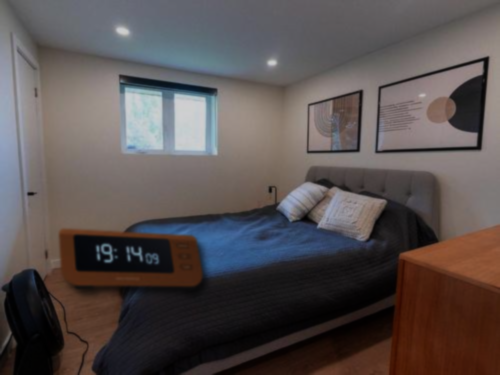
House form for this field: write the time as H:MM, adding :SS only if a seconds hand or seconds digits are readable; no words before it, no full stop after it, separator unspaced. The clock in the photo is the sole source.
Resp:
19:14
